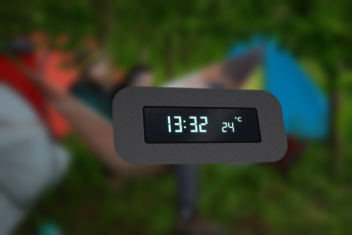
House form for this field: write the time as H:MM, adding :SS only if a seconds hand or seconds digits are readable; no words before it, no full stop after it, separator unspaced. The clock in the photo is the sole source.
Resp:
13:32
